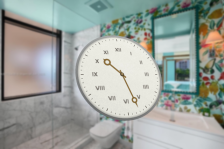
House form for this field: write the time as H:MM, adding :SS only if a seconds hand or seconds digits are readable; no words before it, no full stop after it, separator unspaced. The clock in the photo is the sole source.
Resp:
10:27
